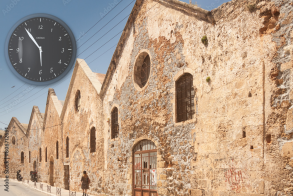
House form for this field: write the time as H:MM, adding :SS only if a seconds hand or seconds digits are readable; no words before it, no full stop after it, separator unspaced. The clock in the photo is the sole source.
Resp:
5:54
